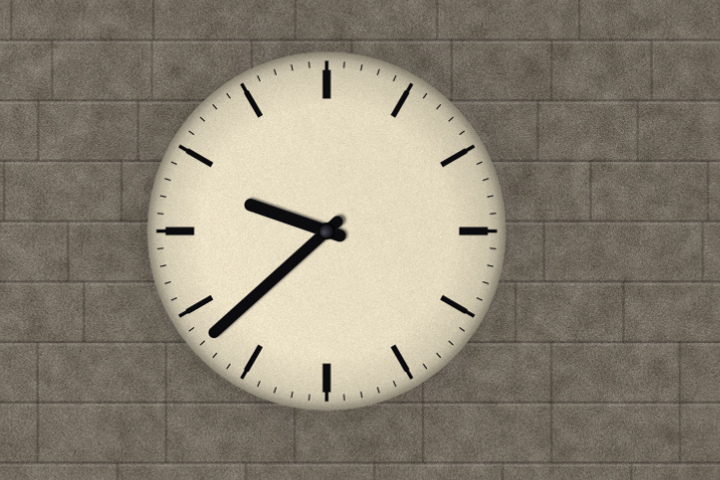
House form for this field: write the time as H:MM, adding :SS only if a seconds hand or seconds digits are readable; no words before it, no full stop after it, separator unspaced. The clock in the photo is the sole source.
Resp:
9:38
